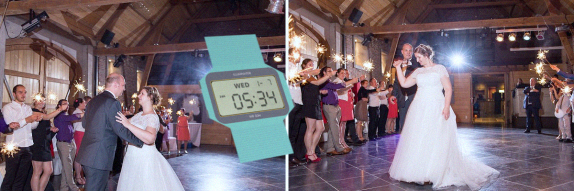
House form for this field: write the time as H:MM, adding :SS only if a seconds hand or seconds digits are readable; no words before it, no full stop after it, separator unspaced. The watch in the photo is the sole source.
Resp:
5:34
